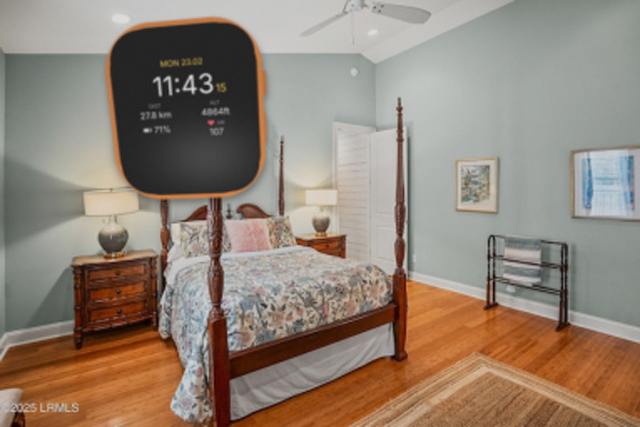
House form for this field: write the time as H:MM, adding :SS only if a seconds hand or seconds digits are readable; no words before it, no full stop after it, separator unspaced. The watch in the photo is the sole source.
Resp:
11:43
